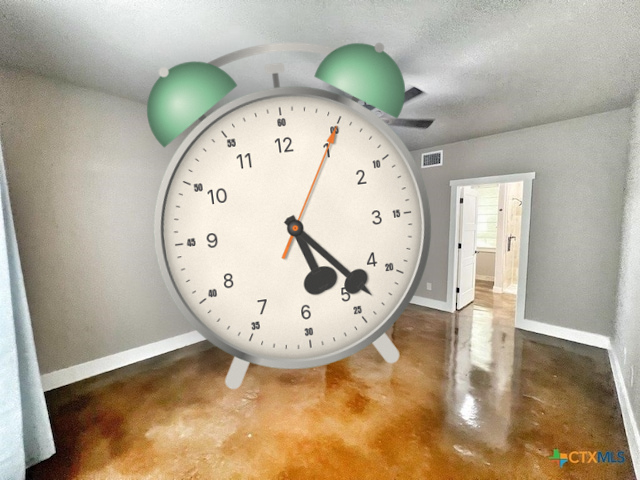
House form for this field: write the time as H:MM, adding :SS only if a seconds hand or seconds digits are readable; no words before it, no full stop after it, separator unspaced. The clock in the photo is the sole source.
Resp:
5:23:05
